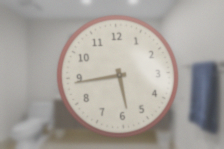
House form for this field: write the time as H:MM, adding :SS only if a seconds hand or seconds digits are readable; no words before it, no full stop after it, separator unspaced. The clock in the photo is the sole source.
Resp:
5:44
